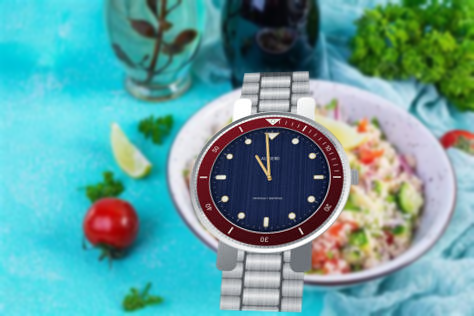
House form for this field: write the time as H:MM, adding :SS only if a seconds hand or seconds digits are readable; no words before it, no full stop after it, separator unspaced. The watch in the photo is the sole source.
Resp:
10:59
